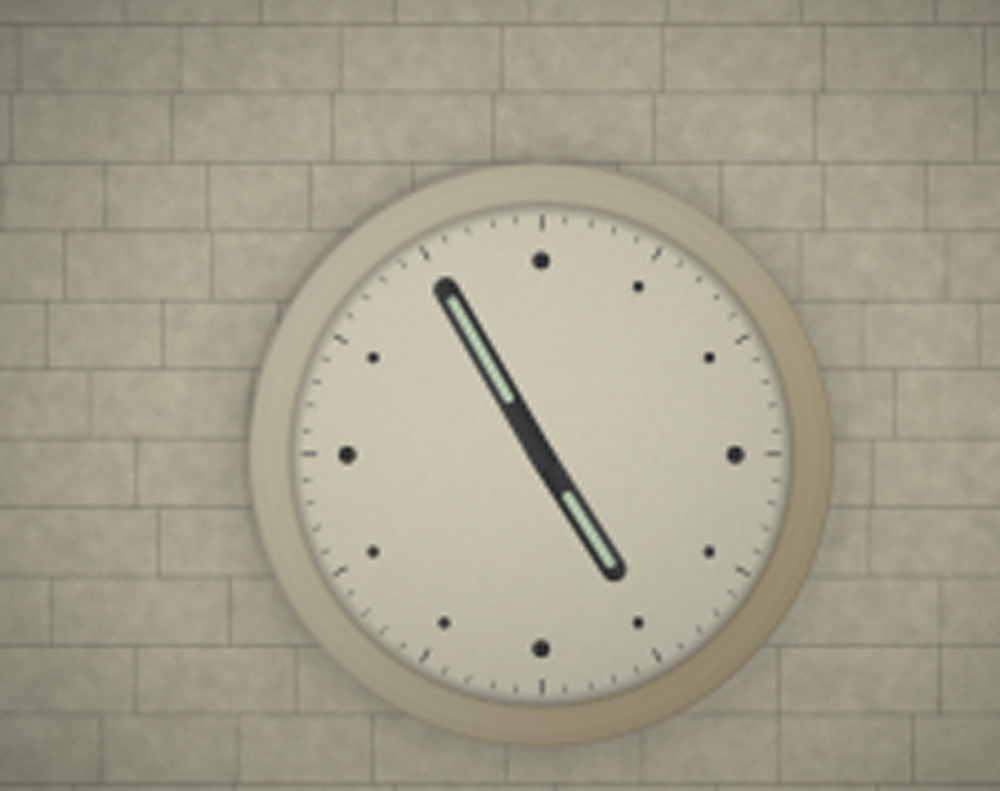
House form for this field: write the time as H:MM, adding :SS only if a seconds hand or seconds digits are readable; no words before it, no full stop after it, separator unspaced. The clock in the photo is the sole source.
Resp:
4:55
